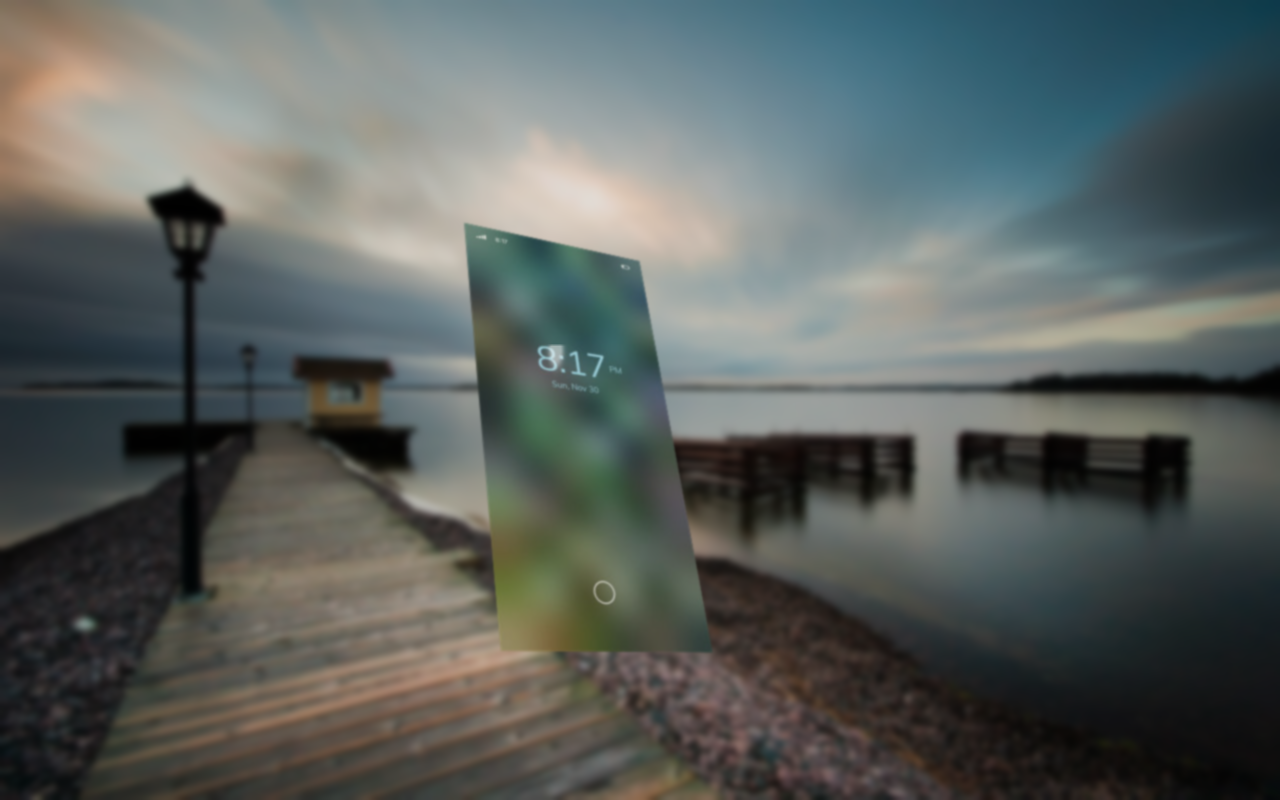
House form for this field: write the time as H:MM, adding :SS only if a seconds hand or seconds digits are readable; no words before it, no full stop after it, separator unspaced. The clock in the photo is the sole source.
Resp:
8:17
